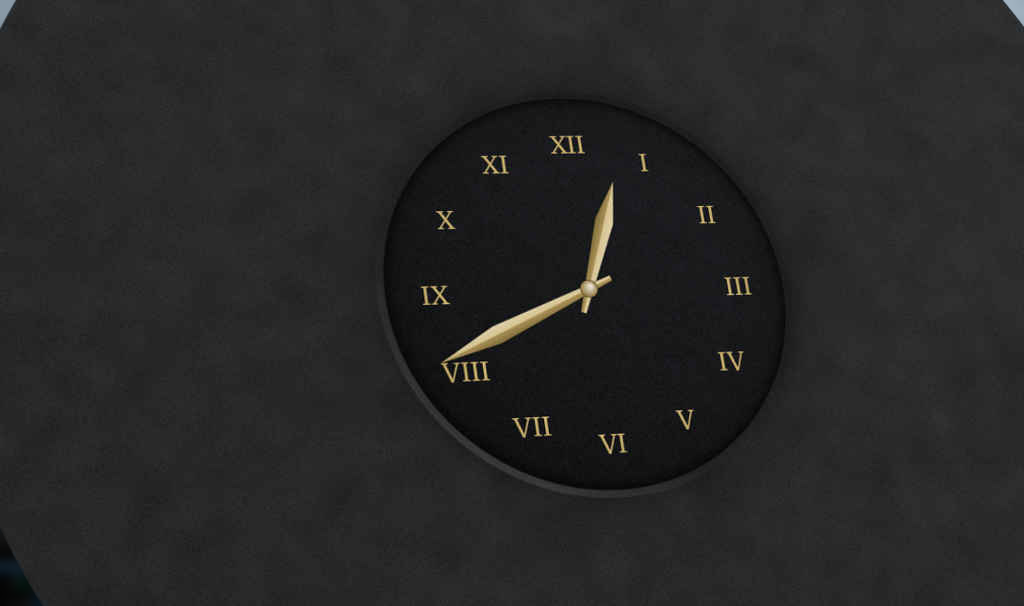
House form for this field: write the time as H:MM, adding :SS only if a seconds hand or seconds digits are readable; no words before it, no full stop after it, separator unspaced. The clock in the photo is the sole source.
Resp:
12:41
